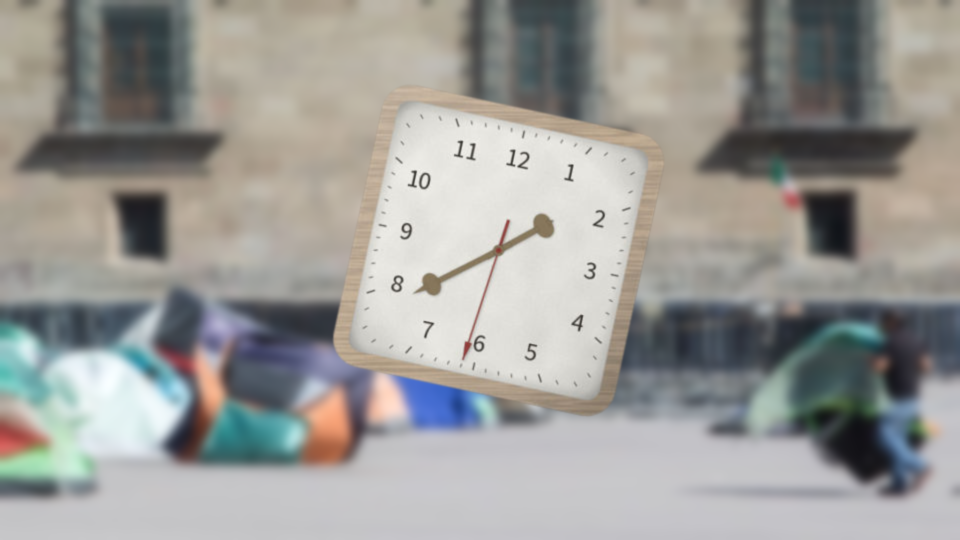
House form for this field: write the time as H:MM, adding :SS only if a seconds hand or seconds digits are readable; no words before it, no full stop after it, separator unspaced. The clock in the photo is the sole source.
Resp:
1:38:31
